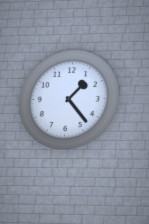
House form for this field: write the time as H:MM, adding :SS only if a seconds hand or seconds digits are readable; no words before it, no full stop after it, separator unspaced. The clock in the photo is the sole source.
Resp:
1:23
